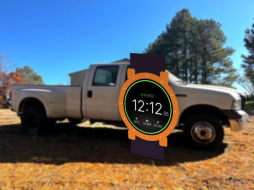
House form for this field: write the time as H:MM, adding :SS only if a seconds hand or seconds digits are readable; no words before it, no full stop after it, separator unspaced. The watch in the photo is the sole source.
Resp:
12:12
